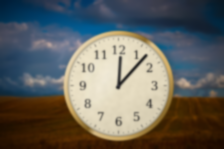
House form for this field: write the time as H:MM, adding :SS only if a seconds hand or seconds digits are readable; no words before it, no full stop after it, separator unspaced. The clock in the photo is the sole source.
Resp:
12:07
